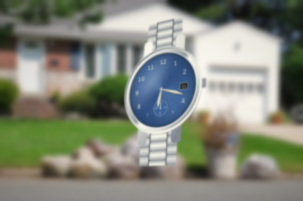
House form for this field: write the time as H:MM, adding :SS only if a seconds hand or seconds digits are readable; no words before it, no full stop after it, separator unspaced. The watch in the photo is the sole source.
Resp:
6:18
